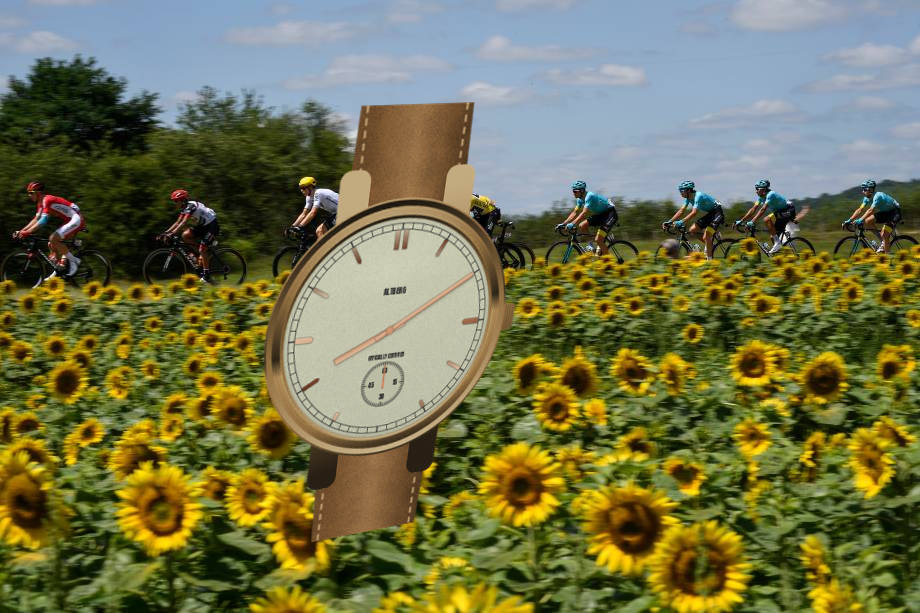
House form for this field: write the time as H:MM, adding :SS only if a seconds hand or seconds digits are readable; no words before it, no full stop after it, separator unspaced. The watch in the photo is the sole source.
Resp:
8:10
